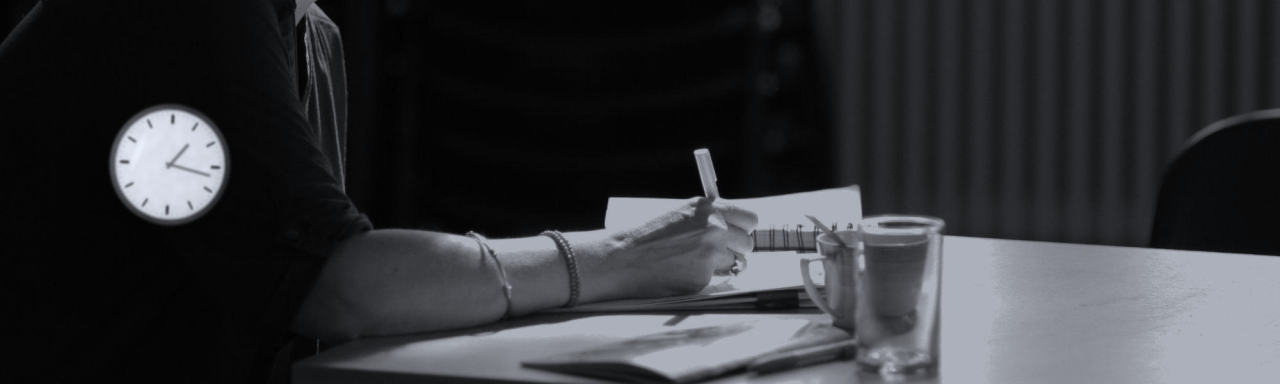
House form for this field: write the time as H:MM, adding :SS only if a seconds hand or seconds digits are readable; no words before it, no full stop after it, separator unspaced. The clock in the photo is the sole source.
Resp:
1:17
